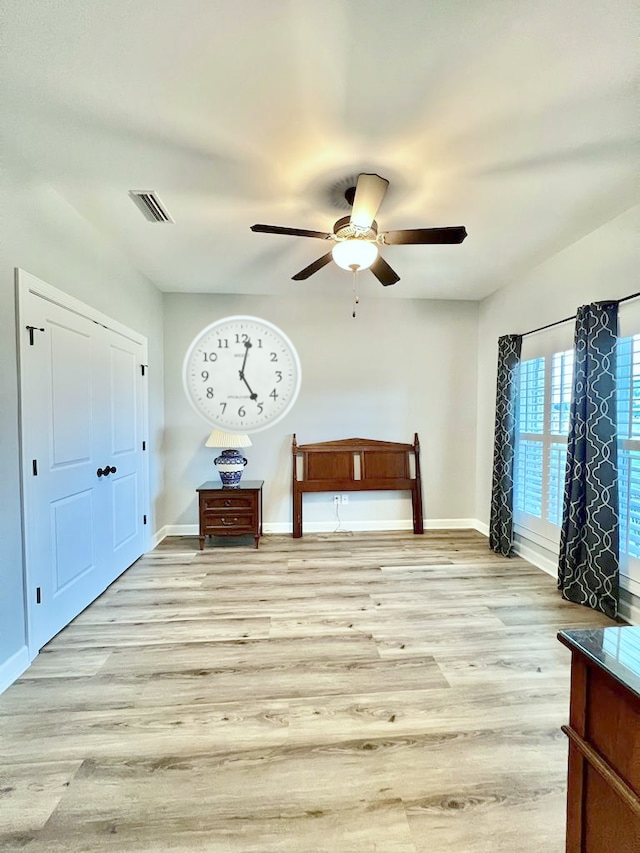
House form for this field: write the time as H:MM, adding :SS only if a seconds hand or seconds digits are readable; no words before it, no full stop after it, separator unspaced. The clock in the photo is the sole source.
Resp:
5:02
